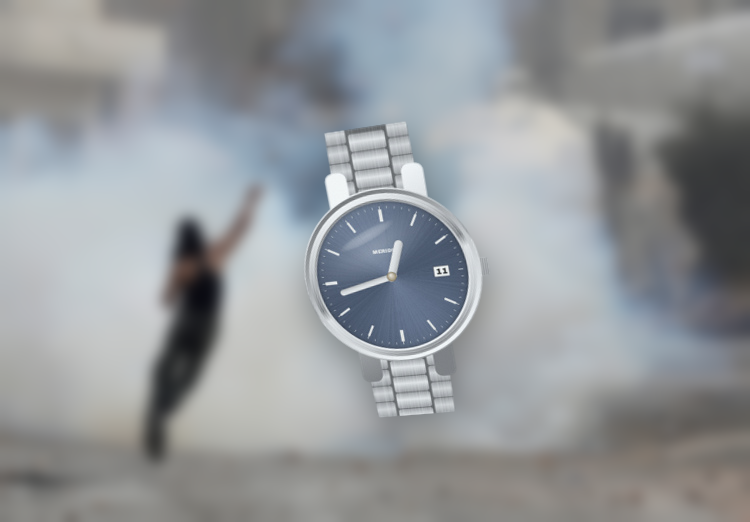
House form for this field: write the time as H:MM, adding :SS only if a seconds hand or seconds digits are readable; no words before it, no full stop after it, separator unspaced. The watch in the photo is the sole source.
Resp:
12:43
